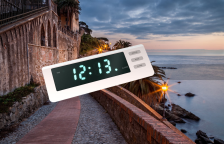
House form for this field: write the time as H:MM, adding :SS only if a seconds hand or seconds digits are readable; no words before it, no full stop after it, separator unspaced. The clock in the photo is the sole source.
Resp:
12:13
